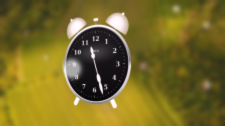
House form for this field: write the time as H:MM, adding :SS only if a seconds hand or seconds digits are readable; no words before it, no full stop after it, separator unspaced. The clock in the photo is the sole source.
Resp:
11:27
